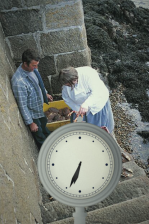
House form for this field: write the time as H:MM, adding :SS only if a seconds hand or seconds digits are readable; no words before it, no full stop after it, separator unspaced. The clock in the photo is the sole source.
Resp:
6:34
